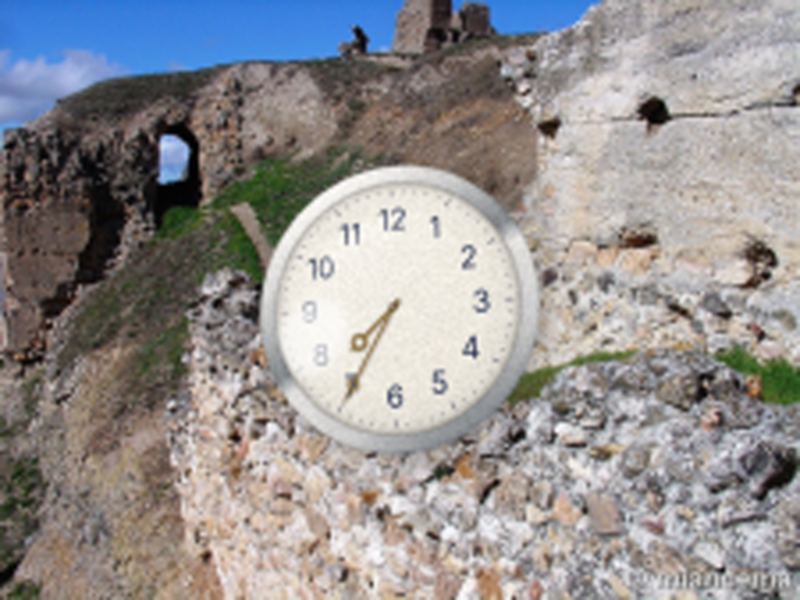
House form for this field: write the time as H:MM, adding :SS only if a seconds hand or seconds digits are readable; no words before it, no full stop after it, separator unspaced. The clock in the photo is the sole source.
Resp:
7:35
